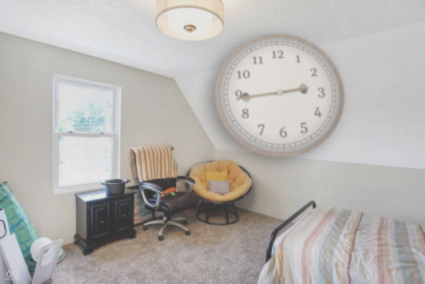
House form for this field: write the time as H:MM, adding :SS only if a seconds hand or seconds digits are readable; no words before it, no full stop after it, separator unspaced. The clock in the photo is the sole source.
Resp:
2:44
